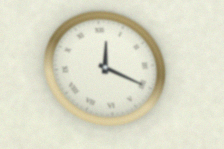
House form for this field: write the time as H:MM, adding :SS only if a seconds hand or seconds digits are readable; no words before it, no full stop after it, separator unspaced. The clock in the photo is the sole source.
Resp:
12:20
